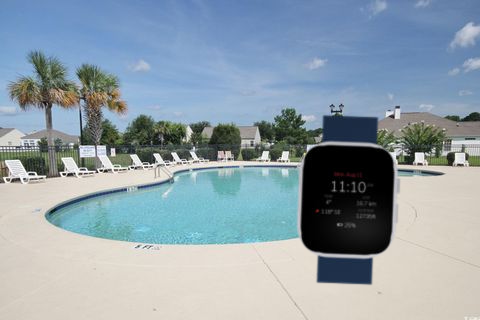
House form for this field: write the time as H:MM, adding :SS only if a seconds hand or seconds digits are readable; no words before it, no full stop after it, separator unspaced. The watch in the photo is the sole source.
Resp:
11:10
